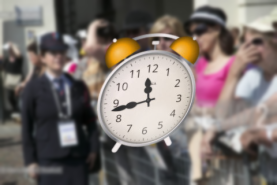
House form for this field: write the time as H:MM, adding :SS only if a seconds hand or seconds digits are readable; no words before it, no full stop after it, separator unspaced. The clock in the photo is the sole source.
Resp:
11:43
